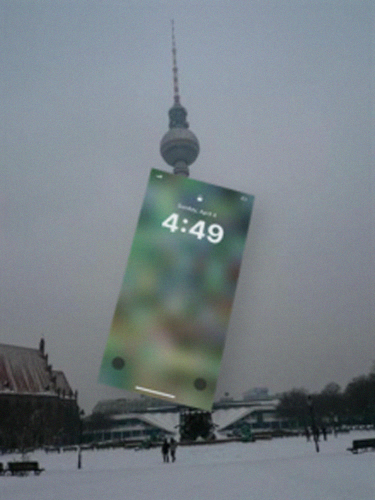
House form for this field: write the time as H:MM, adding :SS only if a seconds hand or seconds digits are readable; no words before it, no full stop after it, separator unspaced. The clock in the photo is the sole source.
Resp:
4:49
